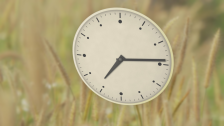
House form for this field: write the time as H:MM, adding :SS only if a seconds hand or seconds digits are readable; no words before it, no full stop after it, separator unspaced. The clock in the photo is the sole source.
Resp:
7:14
